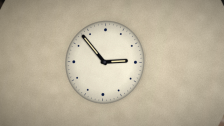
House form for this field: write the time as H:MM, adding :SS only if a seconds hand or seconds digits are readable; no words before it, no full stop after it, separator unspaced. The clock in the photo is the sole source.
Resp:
2:53
